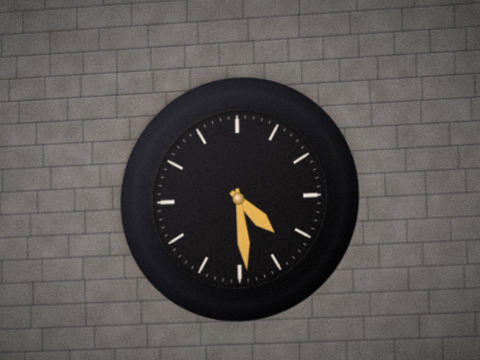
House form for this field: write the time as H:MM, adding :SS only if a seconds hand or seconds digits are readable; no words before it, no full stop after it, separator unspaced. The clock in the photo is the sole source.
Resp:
4:29
